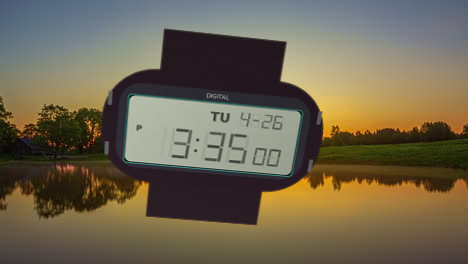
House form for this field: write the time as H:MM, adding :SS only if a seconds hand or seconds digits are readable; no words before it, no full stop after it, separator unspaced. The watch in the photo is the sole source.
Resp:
3:35:00
